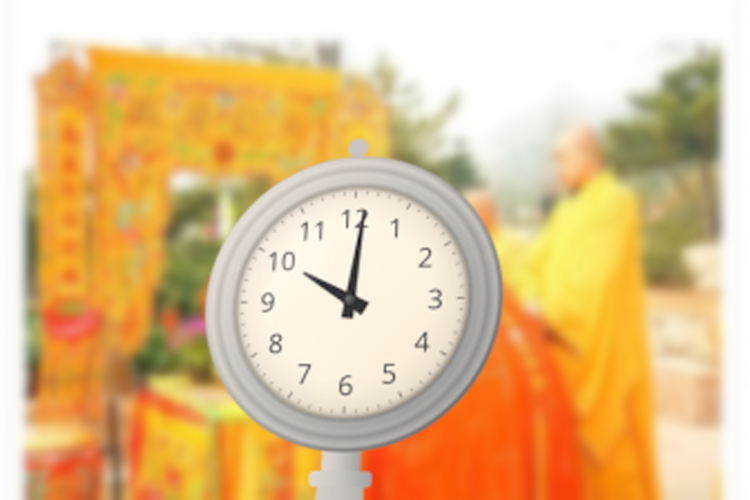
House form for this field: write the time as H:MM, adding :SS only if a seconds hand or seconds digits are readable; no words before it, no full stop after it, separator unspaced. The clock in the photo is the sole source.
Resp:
10:01
